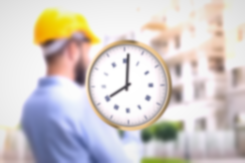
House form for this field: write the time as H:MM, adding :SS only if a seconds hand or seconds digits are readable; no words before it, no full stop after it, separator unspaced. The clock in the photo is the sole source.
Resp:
8:01
